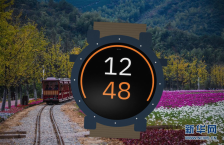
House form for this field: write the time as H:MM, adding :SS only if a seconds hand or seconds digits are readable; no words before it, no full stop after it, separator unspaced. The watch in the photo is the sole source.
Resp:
12:48
